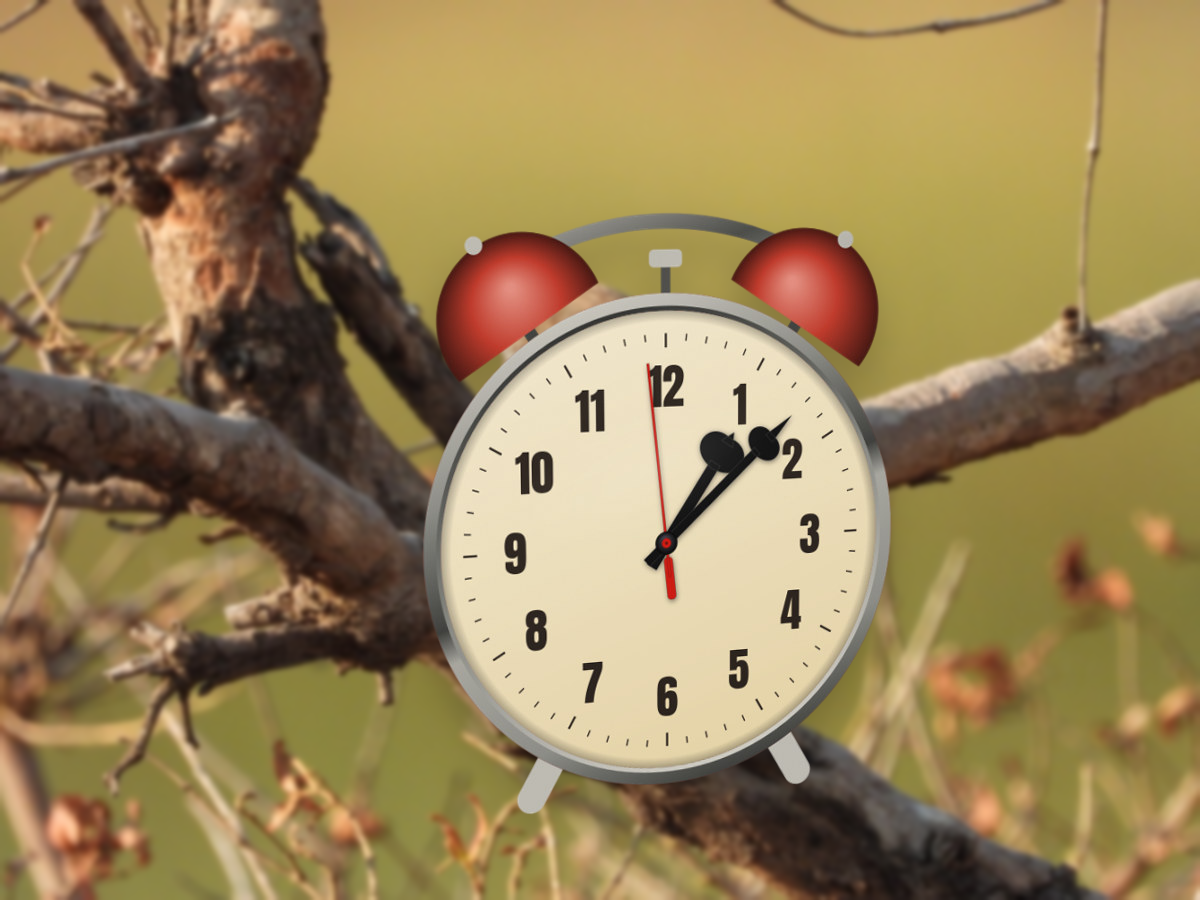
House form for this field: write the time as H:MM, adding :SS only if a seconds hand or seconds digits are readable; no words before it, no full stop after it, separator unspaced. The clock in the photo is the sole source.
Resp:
1:07:59
